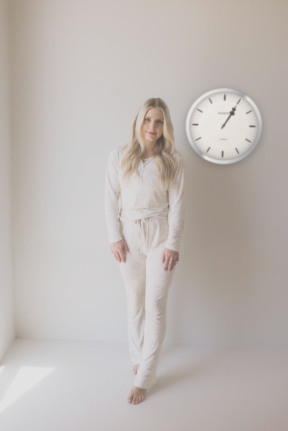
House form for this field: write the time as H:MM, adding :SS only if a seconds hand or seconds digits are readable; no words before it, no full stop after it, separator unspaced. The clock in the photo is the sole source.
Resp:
1:05
